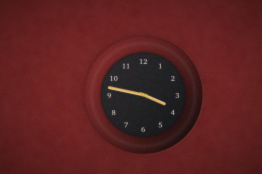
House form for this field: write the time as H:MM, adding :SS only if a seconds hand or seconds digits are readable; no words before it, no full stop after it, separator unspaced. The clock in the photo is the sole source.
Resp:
3:47
